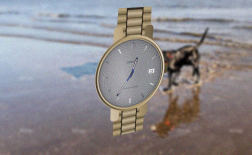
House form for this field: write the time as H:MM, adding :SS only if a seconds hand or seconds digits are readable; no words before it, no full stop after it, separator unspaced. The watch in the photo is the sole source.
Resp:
12:36
